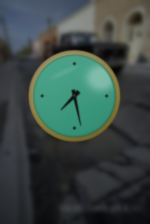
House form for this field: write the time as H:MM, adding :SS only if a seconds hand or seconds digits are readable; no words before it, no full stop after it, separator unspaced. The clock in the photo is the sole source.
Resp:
7:28
